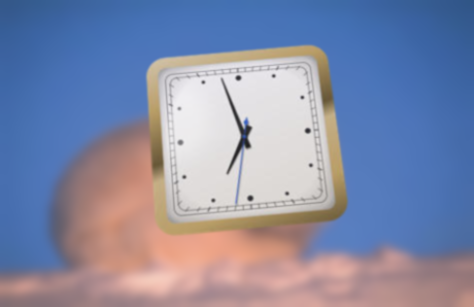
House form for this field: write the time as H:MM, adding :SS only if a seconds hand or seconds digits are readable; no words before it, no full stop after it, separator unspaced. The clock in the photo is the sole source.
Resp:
6:57:32
